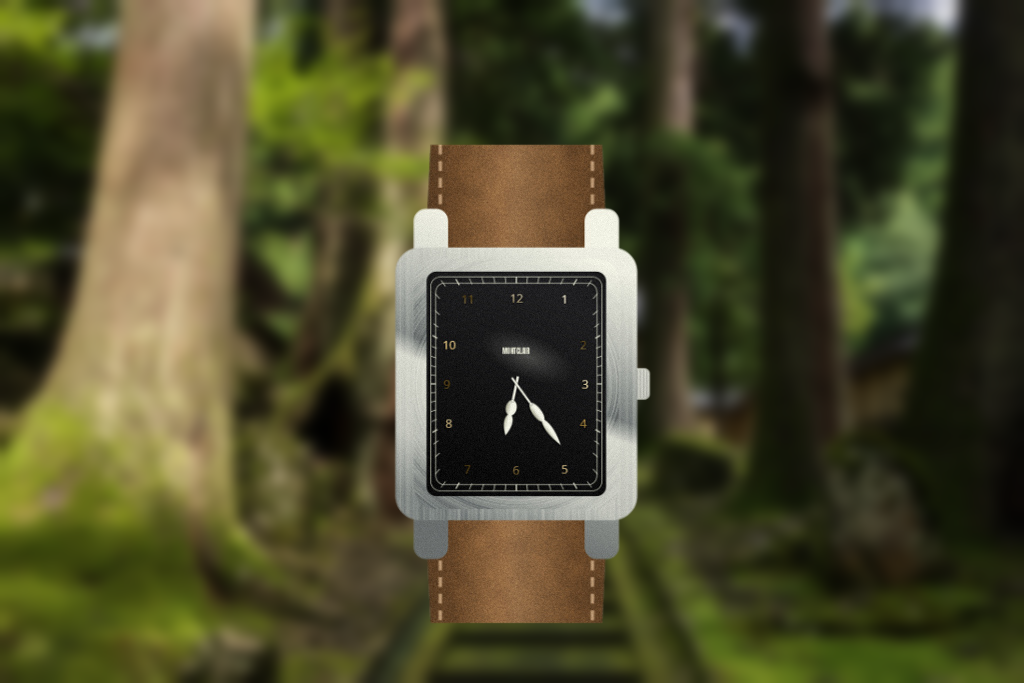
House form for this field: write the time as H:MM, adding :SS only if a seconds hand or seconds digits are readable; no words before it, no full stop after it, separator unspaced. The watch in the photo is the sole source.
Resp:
6:24
